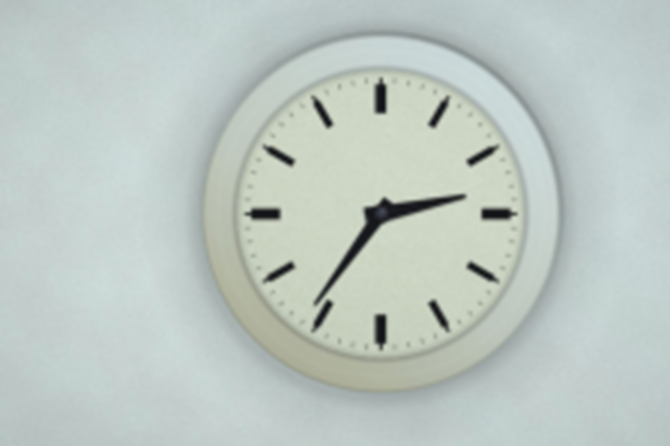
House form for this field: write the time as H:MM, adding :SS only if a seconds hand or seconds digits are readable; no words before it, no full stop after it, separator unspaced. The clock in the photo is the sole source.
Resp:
2:36
